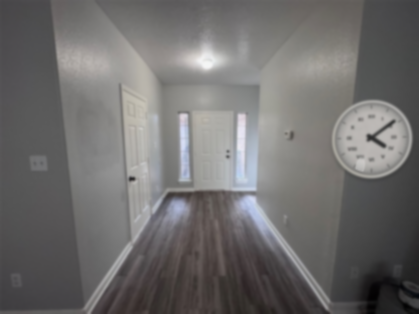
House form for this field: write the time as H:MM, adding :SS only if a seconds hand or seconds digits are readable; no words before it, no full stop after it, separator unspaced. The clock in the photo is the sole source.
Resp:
4:09
